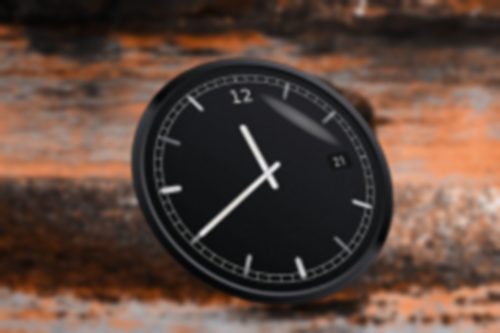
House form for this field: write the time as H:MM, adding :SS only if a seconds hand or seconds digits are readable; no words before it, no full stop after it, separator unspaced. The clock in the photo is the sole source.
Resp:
11:40
